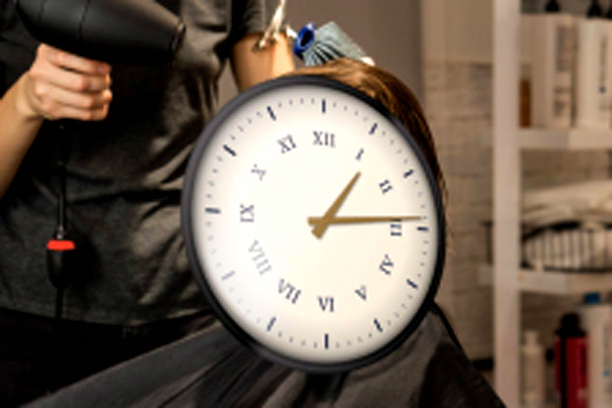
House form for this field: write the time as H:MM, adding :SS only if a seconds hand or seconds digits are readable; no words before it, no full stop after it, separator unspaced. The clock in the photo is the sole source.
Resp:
1:14
